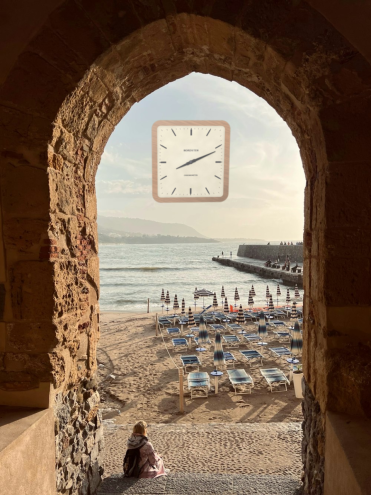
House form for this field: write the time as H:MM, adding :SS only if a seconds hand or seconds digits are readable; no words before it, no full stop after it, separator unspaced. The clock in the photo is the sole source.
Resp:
8:11
